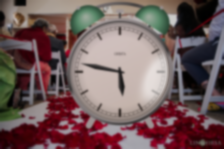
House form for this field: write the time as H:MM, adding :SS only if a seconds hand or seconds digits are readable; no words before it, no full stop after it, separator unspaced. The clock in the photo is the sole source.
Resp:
5:47
